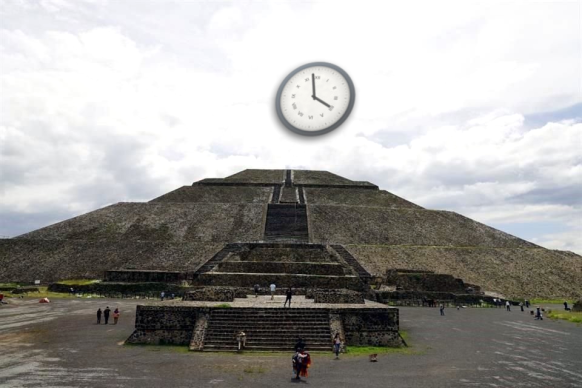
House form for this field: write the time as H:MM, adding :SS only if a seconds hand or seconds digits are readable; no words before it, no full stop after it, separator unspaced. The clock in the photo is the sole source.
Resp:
3:58
